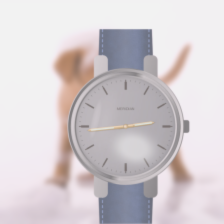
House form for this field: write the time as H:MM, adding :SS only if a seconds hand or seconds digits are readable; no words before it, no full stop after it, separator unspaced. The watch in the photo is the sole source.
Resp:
2:44
